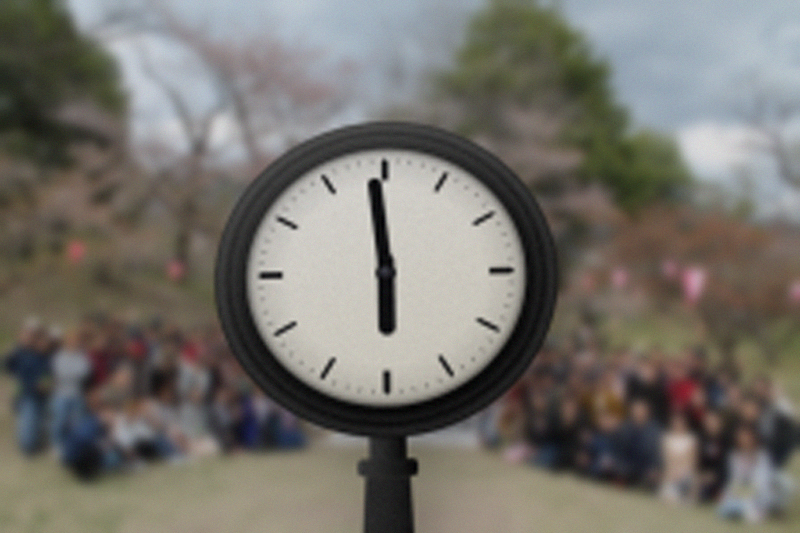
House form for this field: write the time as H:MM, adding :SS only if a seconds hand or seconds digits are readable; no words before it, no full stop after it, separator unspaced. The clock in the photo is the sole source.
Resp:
5:59
